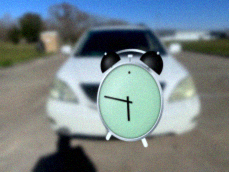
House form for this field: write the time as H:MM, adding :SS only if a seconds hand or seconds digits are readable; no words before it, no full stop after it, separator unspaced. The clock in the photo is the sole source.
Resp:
5:46
